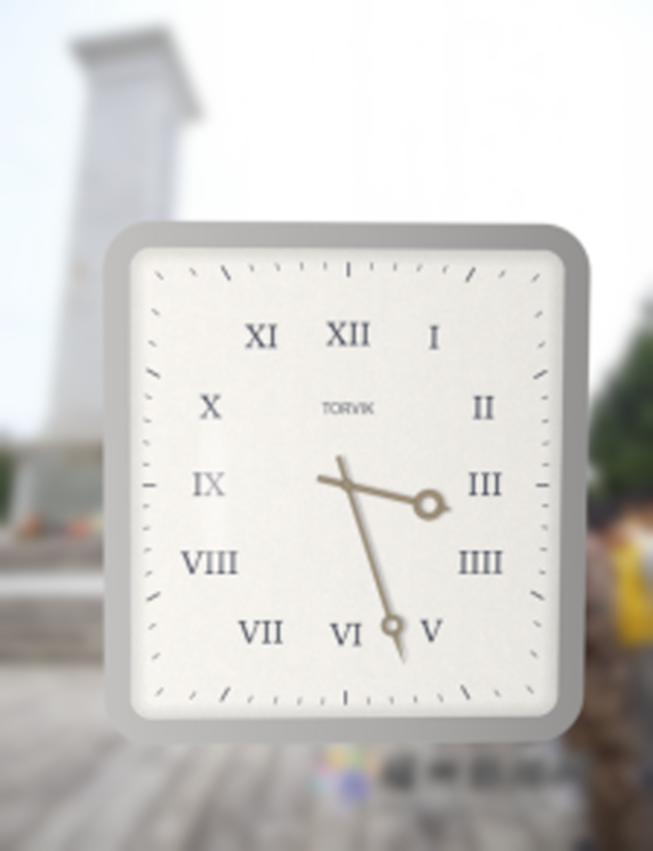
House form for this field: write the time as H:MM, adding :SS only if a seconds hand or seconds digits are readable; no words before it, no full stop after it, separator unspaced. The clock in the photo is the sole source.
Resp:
3:27
